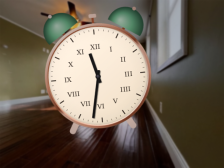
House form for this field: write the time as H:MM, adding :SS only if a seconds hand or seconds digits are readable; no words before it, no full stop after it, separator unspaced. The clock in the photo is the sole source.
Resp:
11:32
